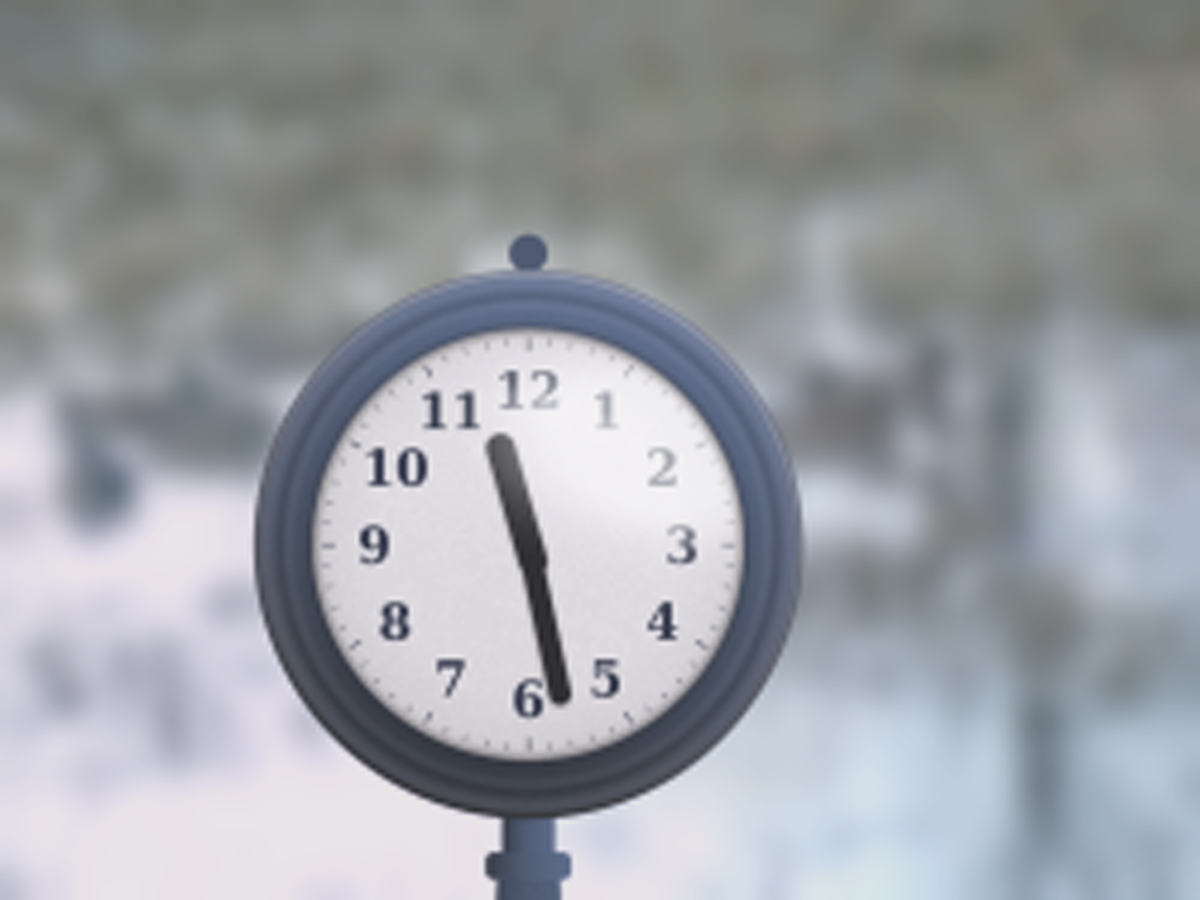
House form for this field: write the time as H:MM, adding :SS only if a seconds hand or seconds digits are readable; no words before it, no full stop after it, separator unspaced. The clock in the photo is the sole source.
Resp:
11:28
